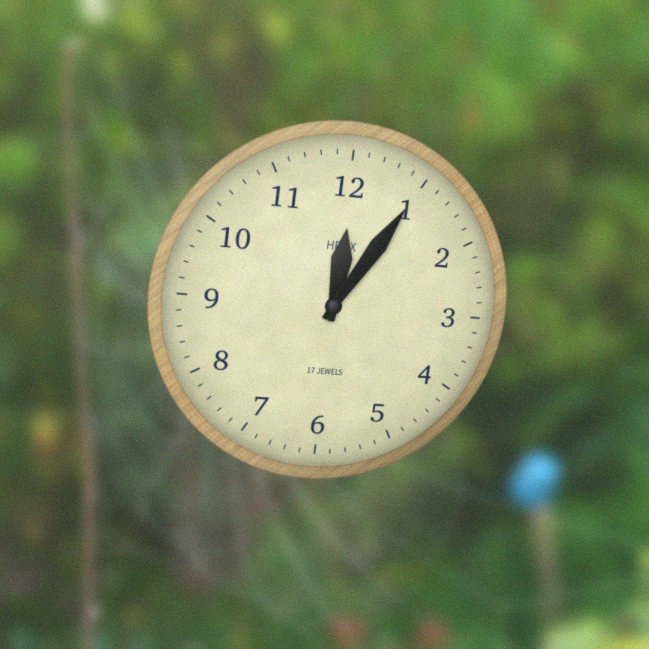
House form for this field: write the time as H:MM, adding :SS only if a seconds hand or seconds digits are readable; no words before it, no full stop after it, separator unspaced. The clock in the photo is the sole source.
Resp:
12:05
